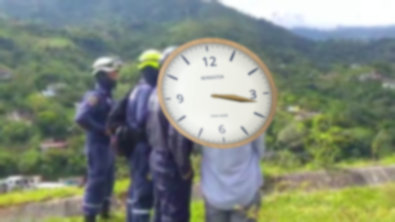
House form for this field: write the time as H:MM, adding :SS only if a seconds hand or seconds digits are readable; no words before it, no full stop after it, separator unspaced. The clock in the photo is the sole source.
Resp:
3:17
